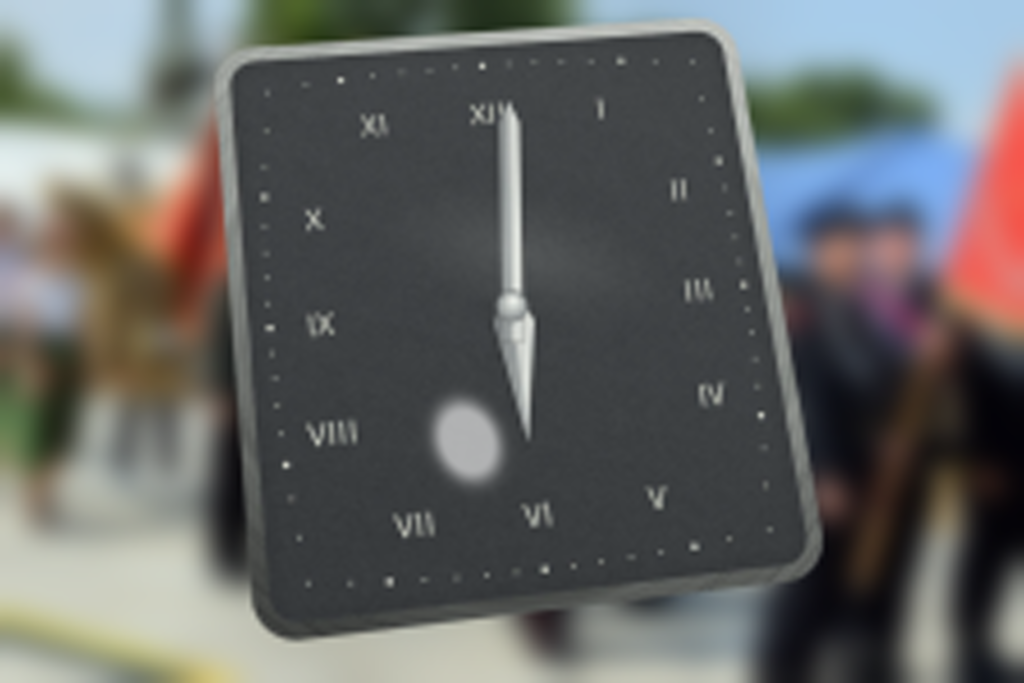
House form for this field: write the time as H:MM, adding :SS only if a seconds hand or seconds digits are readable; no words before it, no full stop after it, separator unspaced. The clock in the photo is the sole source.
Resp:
6:01
